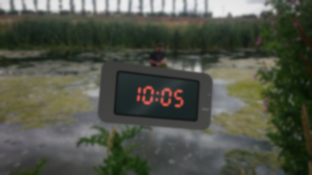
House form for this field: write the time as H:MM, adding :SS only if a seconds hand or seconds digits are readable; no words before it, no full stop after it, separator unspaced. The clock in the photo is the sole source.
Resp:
10:05
